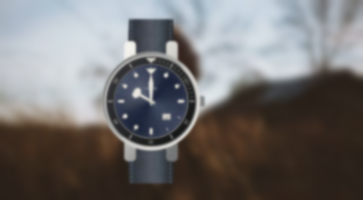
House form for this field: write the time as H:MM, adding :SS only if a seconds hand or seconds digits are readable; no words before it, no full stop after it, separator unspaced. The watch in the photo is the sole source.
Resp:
10:00
